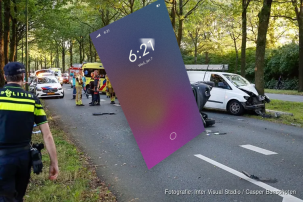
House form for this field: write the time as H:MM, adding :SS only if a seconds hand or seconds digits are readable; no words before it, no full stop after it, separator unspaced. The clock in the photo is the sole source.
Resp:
6:21
